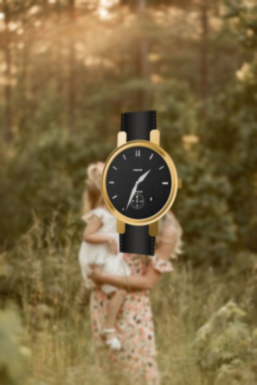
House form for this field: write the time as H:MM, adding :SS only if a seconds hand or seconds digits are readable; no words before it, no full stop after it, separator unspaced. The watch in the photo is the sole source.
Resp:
1:34
